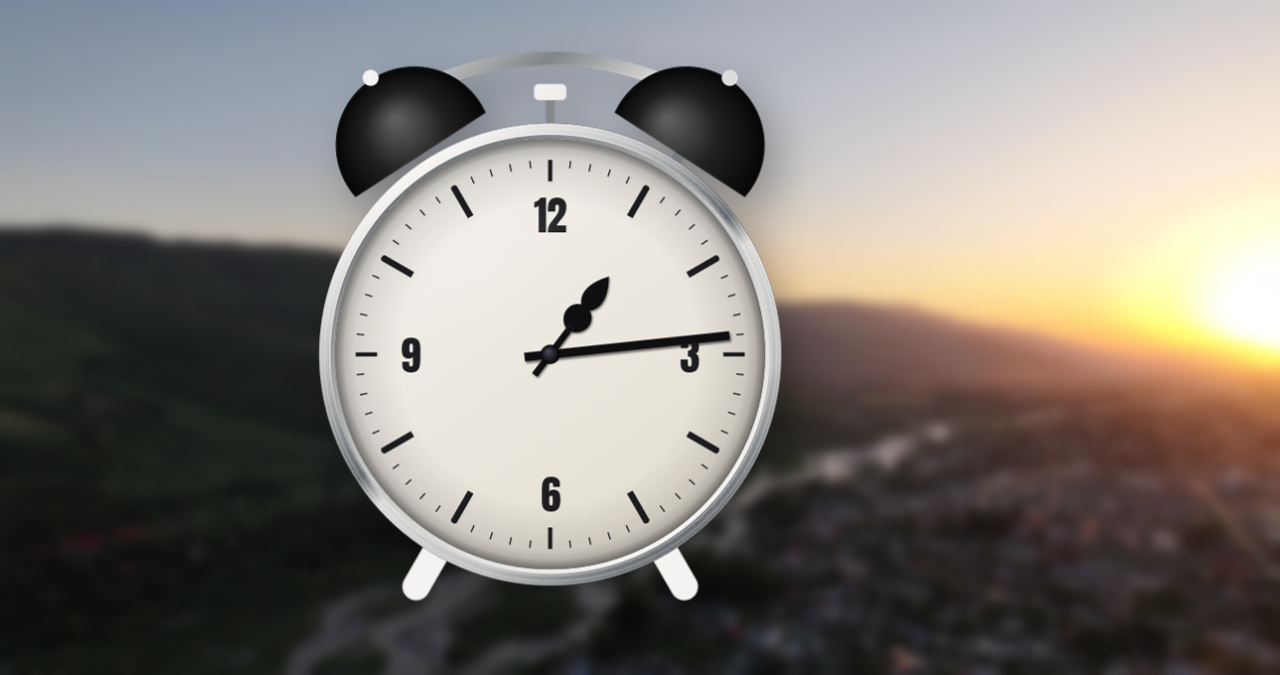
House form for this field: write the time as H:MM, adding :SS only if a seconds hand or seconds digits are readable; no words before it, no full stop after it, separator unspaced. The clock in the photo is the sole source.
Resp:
1:14
